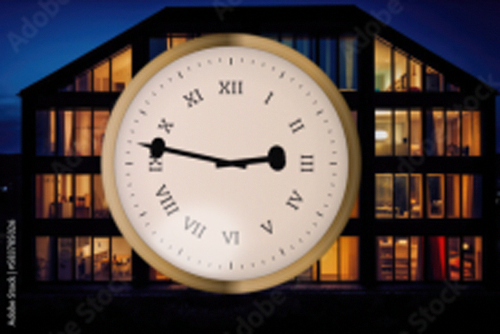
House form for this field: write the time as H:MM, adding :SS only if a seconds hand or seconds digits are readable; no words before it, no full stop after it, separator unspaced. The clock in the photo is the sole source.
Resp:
2:47
